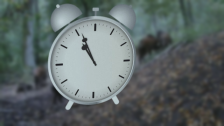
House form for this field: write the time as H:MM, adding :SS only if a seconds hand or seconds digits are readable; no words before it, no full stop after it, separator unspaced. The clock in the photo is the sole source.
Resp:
10:56
